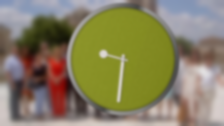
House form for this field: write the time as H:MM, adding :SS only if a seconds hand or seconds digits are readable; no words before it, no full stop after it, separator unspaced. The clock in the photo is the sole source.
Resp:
9:31
